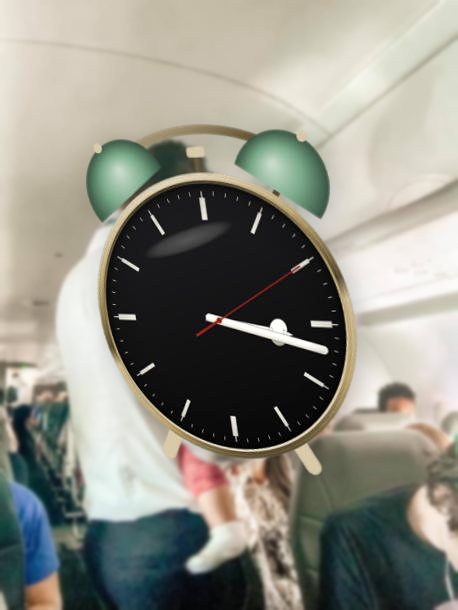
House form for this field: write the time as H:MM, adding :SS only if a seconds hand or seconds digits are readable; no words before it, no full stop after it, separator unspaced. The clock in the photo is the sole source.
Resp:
3:17:10
